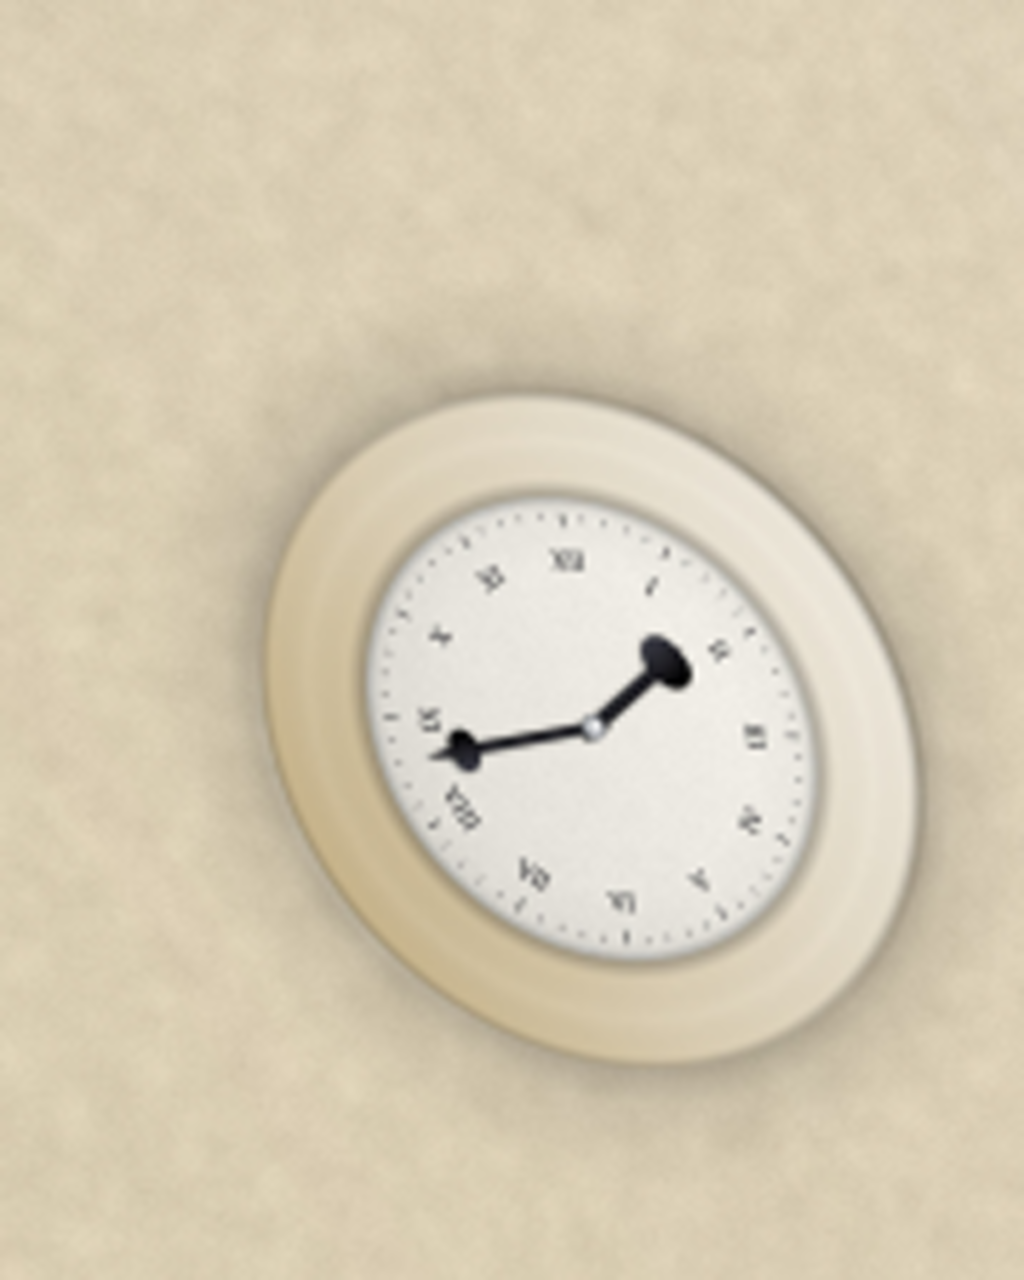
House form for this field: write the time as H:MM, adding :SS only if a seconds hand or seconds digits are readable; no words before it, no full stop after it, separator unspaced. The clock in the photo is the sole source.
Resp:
1:43
